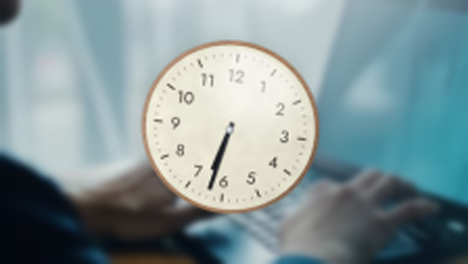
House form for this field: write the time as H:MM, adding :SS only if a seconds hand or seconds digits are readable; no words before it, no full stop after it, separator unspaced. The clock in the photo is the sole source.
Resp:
6:32
